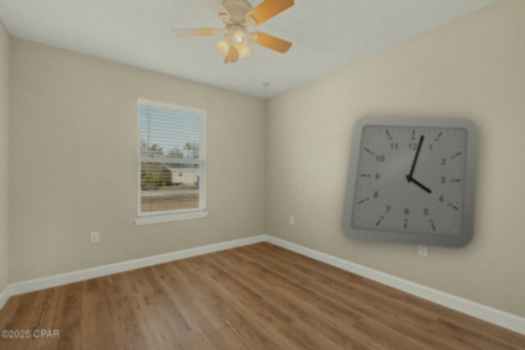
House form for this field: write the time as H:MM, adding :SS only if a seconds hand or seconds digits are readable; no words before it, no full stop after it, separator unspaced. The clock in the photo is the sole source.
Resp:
4:02
